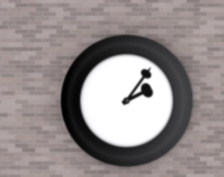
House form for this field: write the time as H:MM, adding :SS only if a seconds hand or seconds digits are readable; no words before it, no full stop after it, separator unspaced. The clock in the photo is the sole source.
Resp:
2:06
